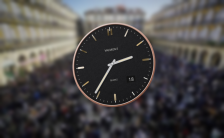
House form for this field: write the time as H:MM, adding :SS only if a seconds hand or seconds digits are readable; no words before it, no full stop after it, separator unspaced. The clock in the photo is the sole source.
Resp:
2:36
